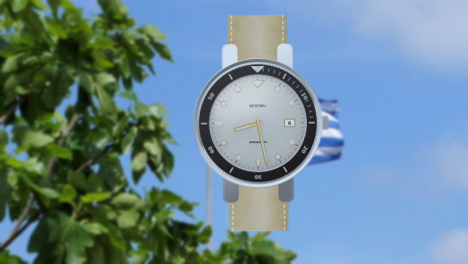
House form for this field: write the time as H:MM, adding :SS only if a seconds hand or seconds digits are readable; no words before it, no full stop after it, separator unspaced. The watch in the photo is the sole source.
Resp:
8:28
